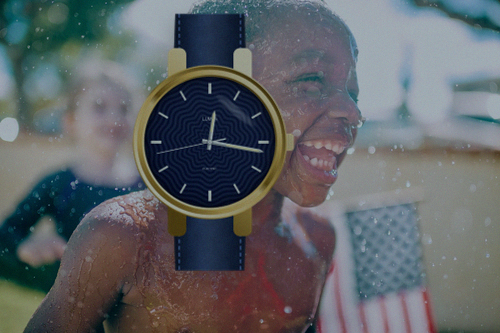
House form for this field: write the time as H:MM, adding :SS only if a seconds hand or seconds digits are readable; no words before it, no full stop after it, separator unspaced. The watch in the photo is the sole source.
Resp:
12:16:43
